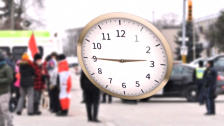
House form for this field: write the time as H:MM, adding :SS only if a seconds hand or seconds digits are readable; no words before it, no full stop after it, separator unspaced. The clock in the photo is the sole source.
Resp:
2:45
